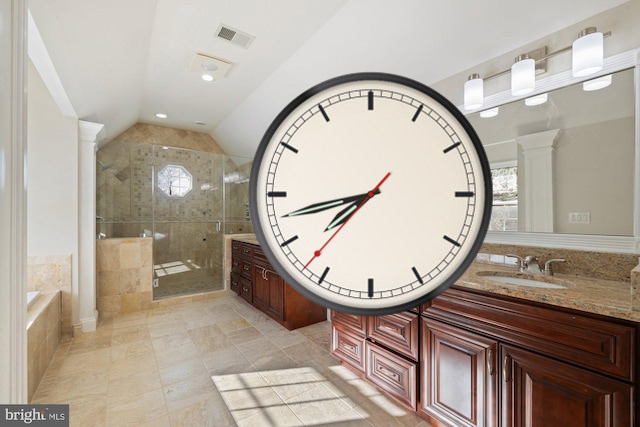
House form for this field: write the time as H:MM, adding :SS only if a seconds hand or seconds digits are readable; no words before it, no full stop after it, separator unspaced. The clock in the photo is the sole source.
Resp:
7:42:37
